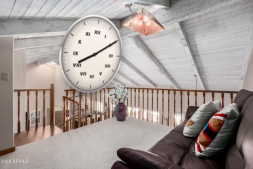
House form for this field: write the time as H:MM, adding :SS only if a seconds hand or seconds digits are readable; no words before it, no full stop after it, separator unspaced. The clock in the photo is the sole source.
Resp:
8:10
